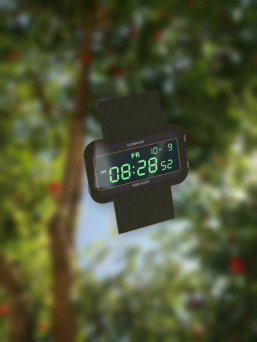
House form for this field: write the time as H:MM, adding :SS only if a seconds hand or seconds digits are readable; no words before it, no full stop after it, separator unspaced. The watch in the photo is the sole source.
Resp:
8:28:52
